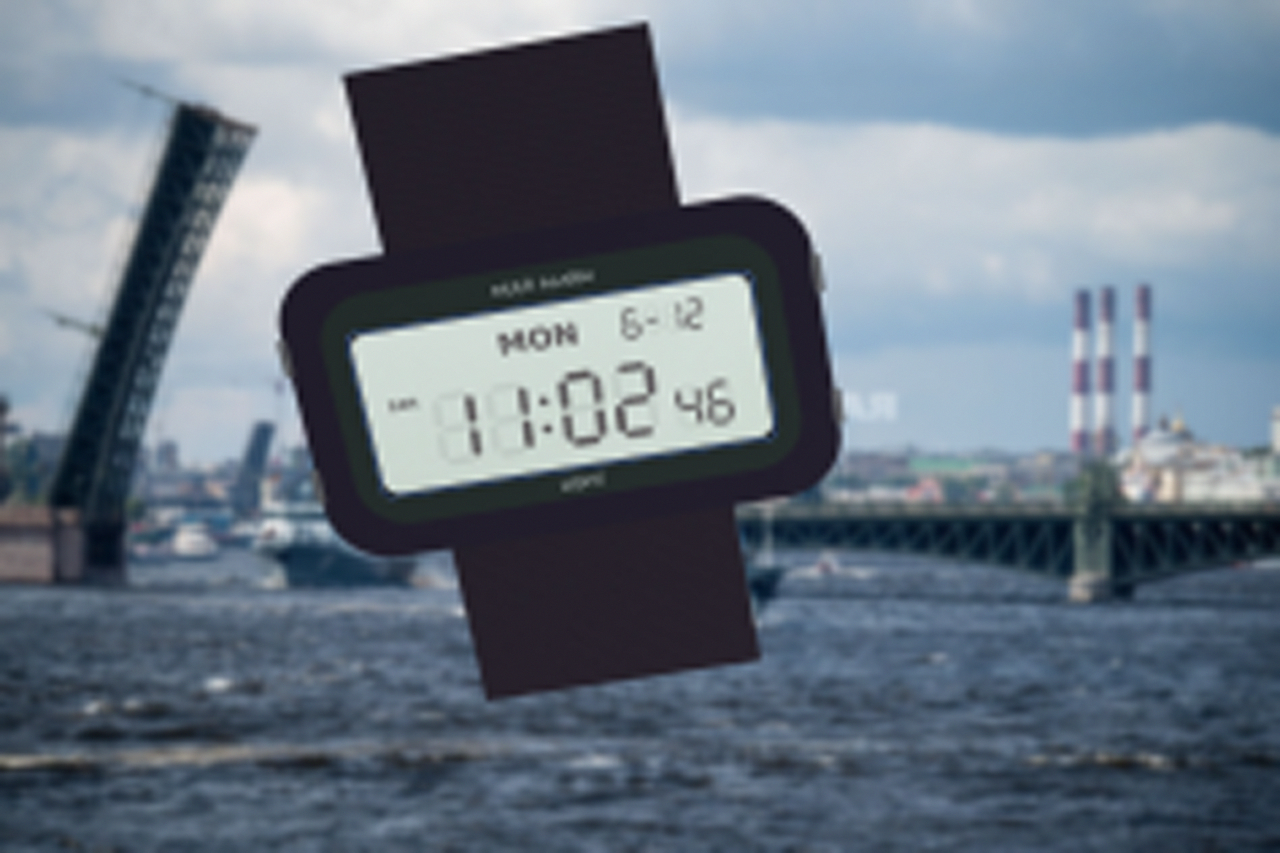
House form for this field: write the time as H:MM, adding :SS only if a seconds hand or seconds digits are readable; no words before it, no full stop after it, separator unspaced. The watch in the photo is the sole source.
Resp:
11:02:46
